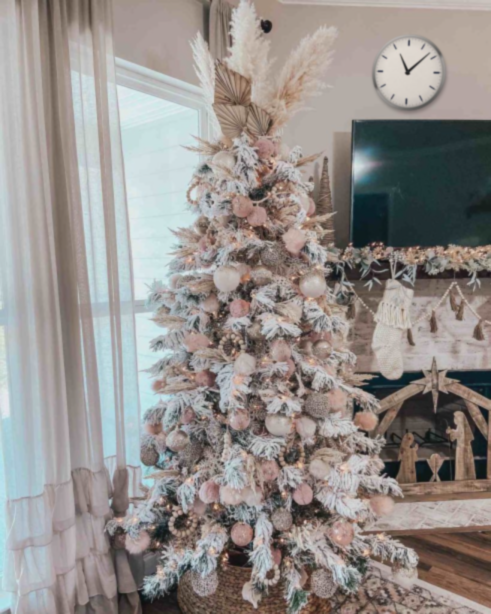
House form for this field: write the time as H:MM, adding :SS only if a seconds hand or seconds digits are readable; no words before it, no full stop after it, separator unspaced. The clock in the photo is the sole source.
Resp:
11:08
